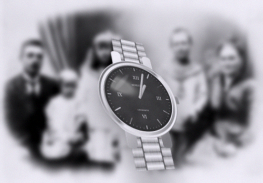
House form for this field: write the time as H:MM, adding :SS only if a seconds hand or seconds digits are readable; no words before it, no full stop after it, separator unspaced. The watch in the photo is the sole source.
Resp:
1:03
